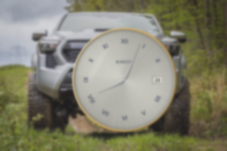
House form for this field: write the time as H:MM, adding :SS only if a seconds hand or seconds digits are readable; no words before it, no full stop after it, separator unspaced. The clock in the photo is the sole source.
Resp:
8:04
